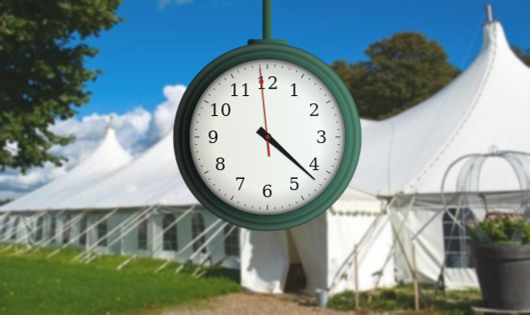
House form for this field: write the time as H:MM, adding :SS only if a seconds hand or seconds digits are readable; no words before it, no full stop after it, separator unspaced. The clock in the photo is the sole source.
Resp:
4:21:59
